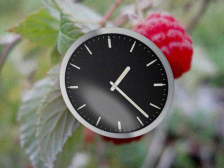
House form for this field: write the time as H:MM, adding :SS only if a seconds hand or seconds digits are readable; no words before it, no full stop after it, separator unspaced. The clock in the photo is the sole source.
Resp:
1:23
